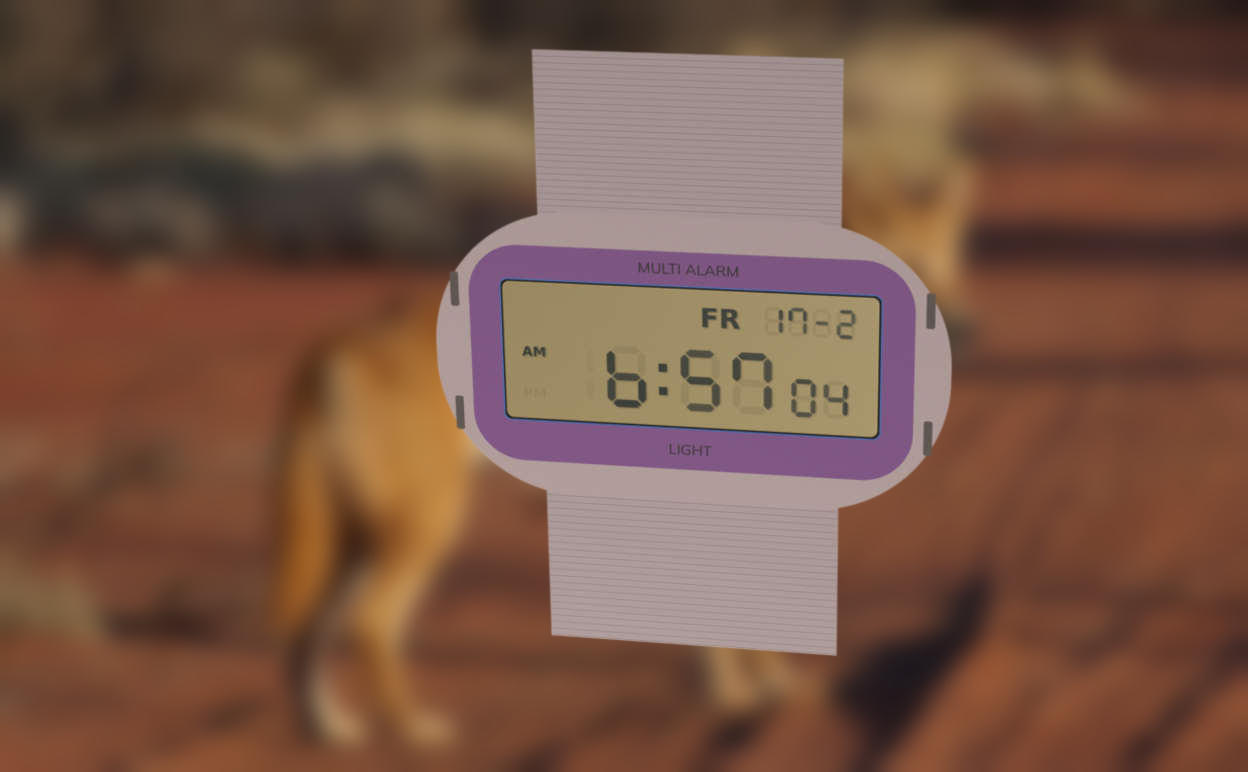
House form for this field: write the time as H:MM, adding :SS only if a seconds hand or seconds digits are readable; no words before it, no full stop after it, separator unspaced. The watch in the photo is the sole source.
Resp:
6:57:04
